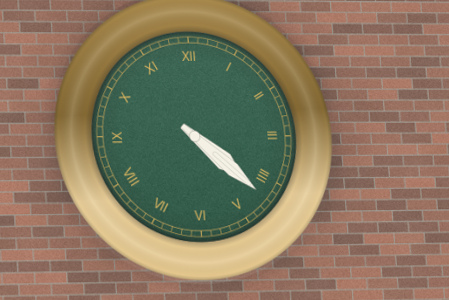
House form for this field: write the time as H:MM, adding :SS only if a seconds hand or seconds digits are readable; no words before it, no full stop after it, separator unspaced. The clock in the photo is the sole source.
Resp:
4:22
